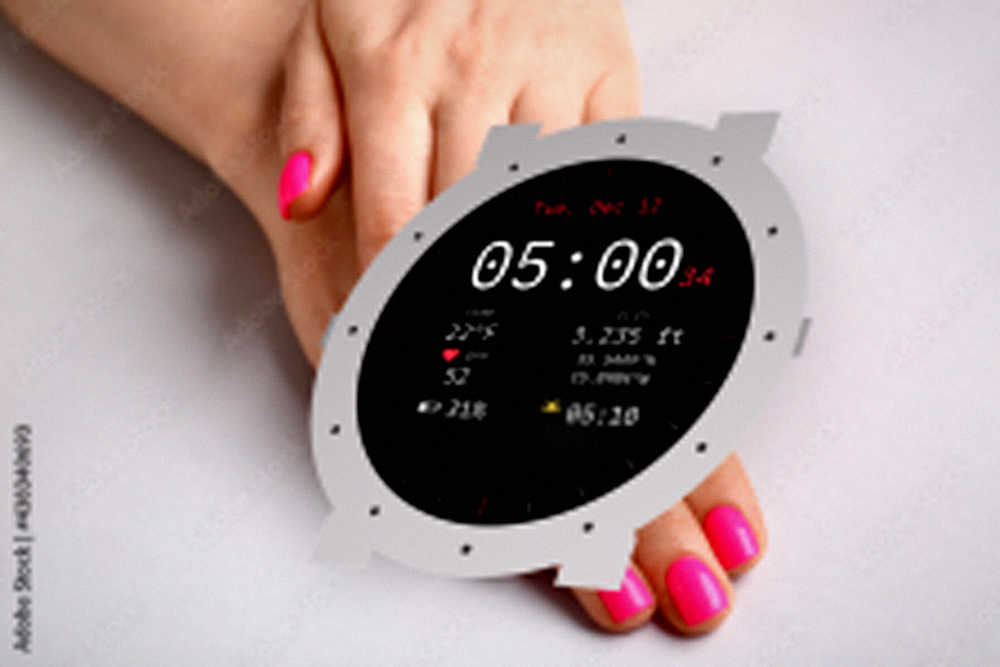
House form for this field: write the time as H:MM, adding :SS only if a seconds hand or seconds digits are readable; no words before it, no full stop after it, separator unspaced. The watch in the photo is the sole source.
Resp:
5:00
